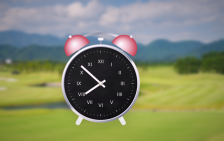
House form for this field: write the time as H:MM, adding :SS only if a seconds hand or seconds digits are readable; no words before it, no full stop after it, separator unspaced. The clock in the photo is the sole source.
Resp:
7:52
